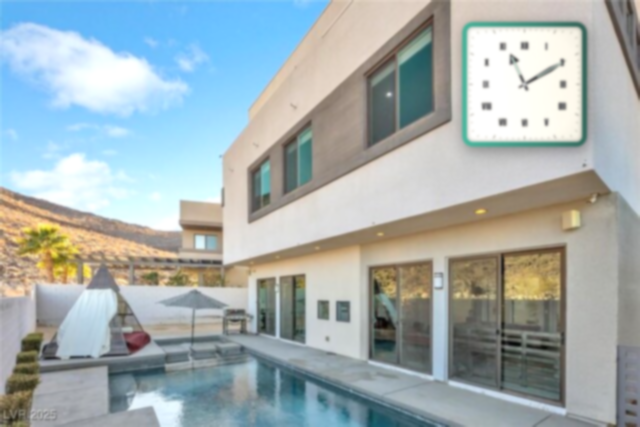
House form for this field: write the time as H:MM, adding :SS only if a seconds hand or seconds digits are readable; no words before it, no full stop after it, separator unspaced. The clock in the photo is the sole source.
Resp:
11:10
